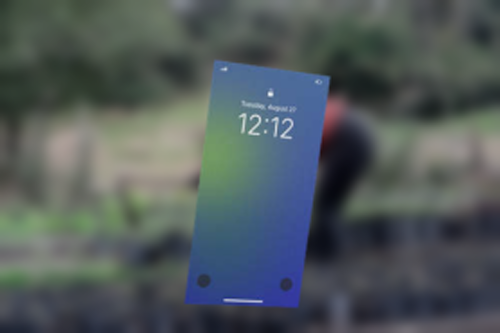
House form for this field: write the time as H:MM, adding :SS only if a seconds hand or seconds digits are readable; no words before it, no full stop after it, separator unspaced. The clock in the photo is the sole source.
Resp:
12:12
